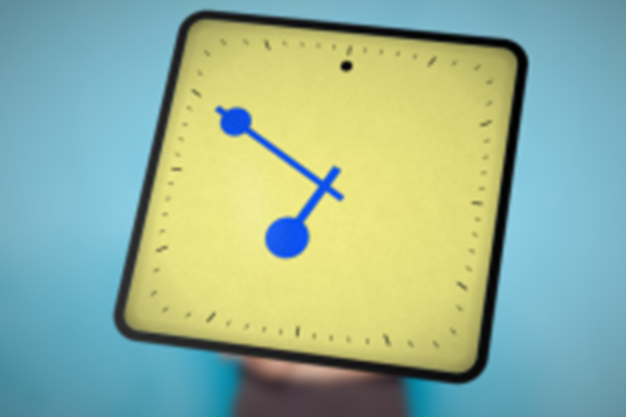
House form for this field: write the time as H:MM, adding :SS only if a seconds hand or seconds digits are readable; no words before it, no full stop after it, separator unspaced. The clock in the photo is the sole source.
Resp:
6:50
